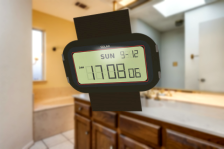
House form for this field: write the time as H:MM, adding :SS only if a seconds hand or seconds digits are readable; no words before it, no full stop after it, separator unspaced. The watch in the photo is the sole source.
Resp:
17:08:06
